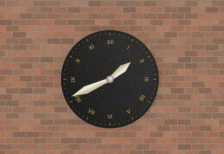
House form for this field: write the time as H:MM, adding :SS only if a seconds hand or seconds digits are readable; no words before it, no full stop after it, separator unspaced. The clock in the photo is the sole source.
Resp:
1:41
